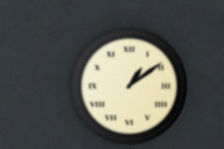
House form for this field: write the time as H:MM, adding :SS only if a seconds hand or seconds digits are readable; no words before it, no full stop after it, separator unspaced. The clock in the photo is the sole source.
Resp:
1:09
